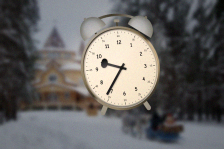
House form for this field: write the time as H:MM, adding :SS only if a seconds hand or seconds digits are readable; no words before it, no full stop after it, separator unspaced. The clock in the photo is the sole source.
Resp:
9:36
